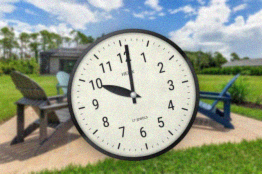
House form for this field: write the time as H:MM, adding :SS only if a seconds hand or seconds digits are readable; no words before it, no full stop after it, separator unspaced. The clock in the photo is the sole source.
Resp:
10:01
